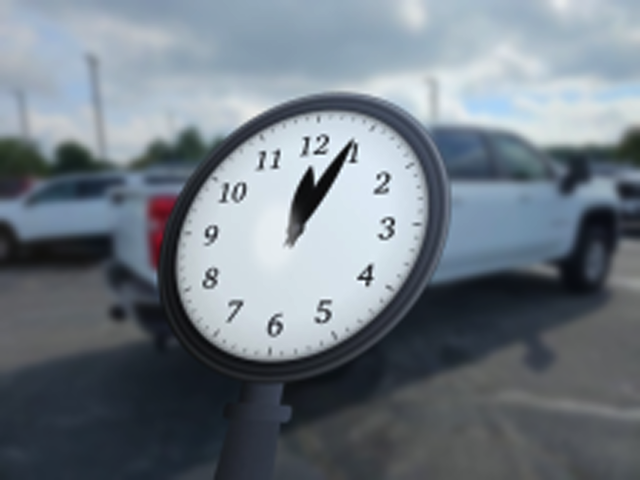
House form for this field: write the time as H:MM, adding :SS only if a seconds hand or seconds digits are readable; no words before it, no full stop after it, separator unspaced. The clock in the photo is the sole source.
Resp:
12:04
